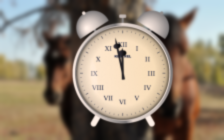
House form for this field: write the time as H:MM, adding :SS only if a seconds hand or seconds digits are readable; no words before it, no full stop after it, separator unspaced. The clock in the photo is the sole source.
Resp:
11:58
